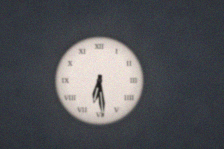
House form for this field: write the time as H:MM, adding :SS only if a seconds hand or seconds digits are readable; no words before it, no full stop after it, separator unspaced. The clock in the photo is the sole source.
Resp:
6:29
